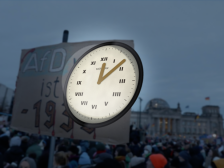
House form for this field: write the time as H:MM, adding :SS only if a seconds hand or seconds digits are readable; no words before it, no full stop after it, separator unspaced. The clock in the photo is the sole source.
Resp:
12:08
